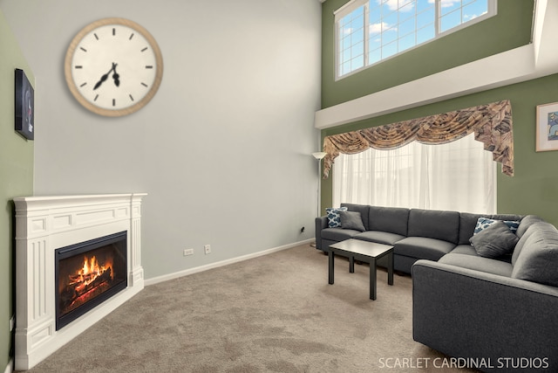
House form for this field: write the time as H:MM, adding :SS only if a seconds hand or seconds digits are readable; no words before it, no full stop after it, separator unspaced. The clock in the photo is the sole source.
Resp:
5:37
